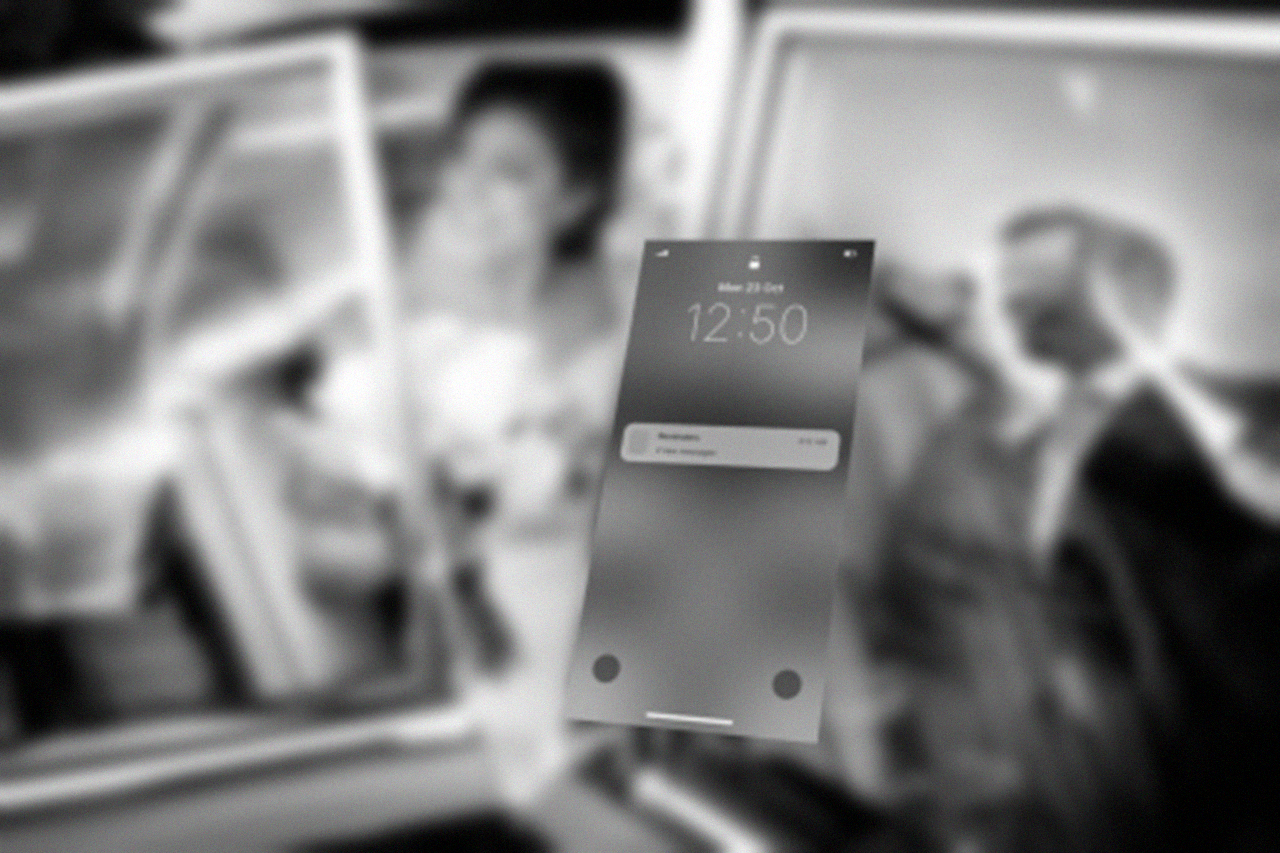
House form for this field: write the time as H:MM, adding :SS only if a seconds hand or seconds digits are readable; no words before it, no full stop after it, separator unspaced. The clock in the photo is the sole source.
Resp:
12:50
